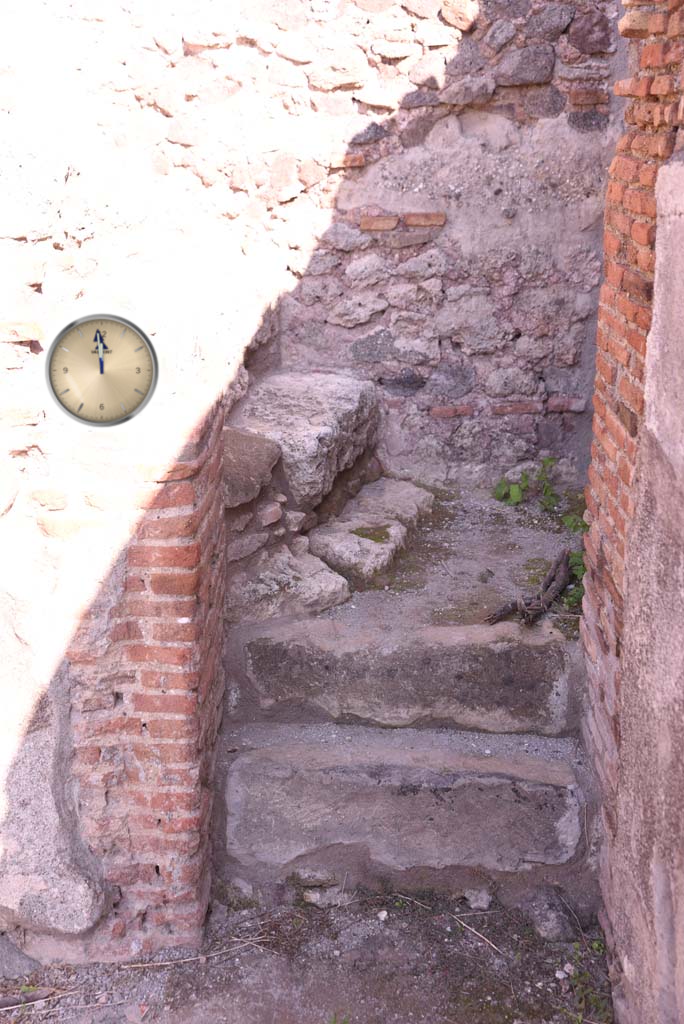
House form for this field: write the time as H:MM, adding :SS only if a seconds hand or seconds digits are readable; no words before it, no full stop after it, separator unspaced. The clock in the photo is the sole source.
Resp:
11:59
